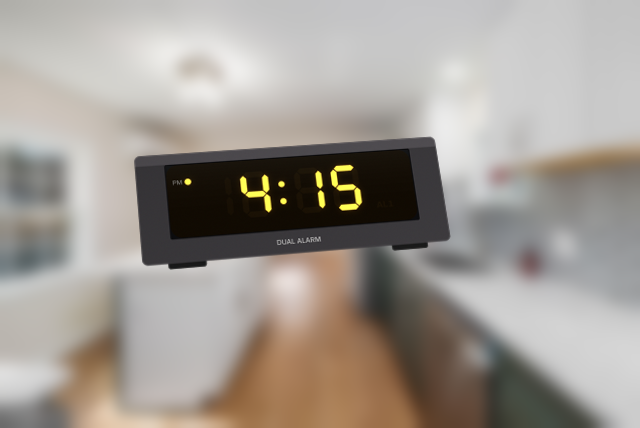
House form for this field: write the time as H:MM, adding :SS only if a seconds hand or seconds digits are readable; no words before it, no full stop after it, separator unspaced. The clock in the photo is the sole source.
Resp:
4:15
